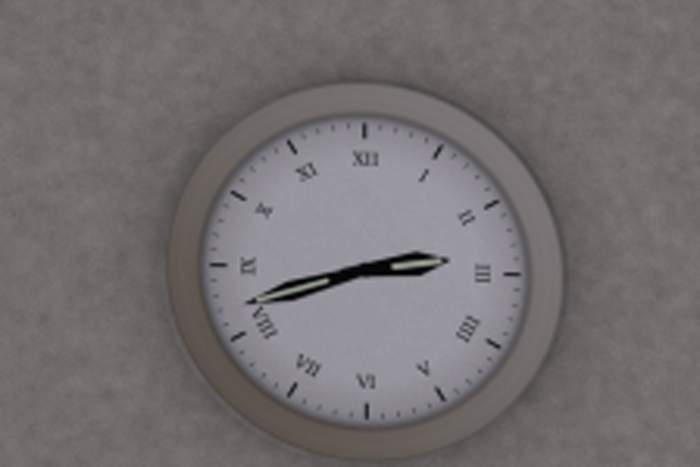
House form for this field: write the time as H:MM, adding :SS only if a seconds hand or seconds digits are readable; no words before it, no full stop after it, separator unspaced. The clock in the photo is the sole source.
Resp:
2:42
